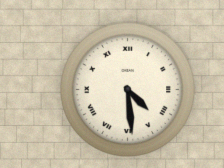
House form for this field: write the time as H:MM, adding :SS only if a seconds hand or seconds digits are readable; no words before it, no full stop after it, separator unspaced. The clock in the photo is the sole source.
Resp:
4:29
